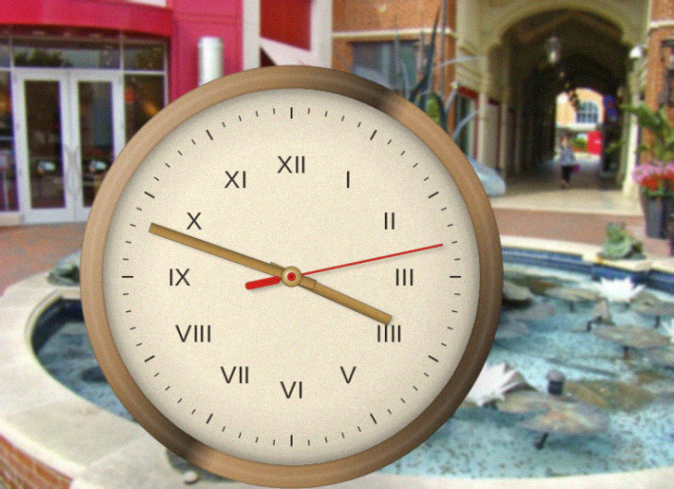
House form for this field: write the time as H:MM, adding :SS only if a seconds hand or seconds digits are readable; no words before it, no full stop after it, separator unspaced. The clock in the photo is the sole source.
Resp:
3:48:13
